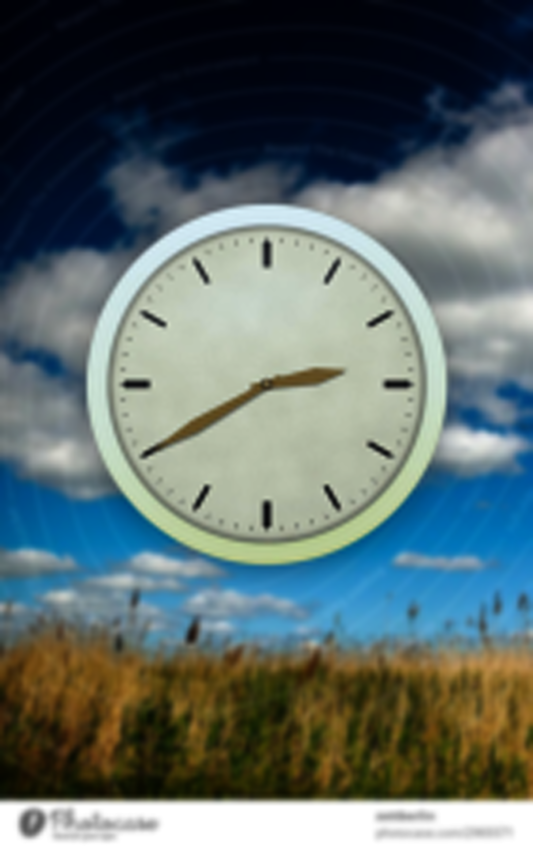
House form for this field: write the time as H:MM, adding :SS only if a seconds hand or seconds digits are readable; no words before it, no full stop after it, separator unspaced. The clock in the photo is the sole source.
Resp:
2:40
